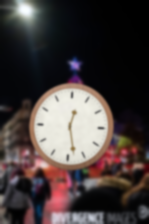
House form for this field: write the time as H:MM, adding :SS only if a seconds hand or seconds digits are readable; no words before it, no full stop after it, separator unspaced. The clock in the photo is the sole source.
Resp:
12:28
